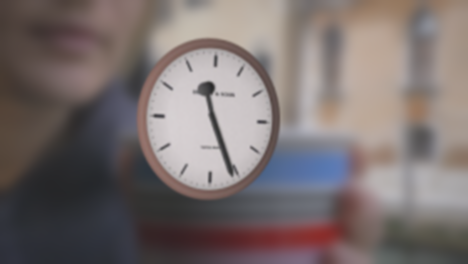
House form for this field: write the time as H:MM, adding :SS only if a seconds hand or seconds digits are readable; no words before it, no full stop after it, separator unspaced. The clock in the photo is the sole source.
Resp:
11:26
